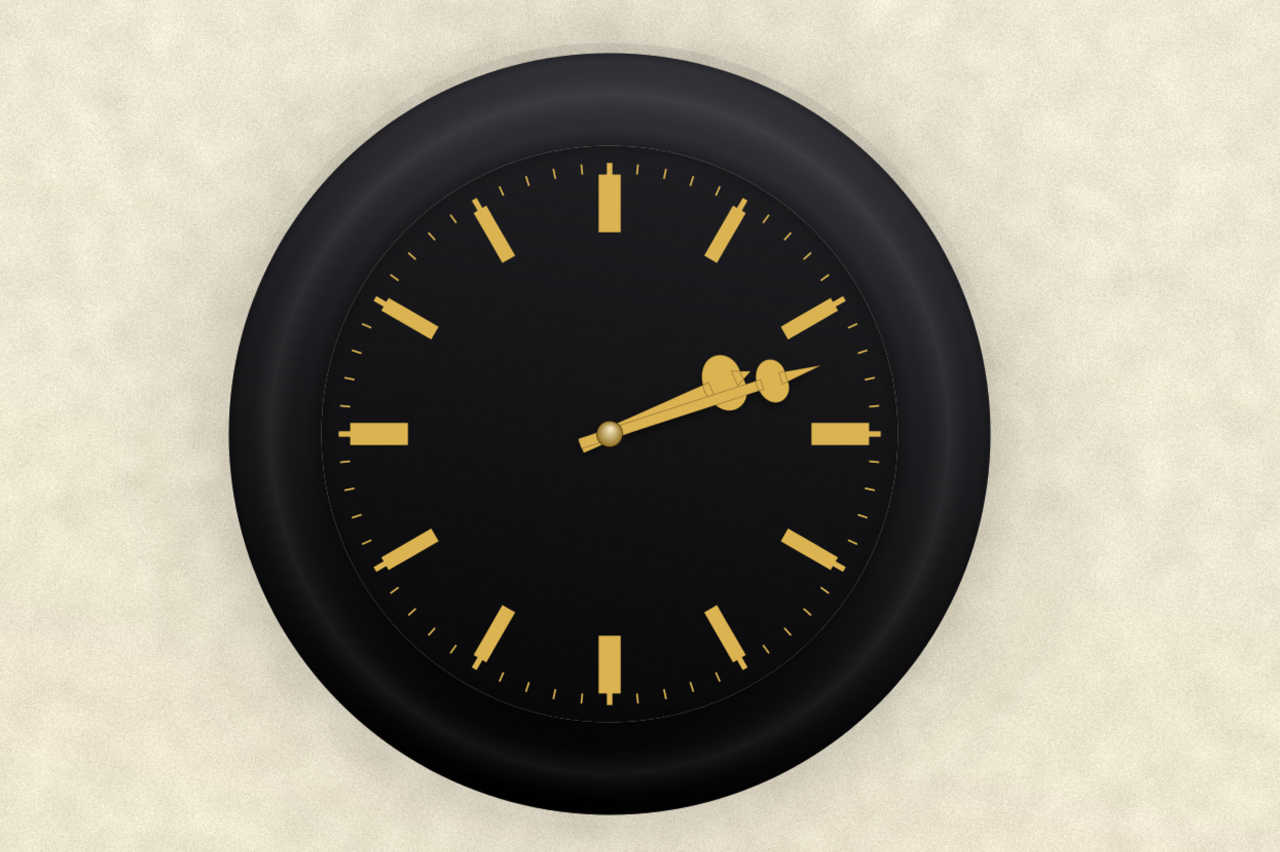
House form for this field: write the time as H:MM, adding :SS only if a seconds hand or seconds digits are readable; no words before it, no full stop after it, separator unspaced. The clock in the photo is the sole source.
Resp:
2:12
